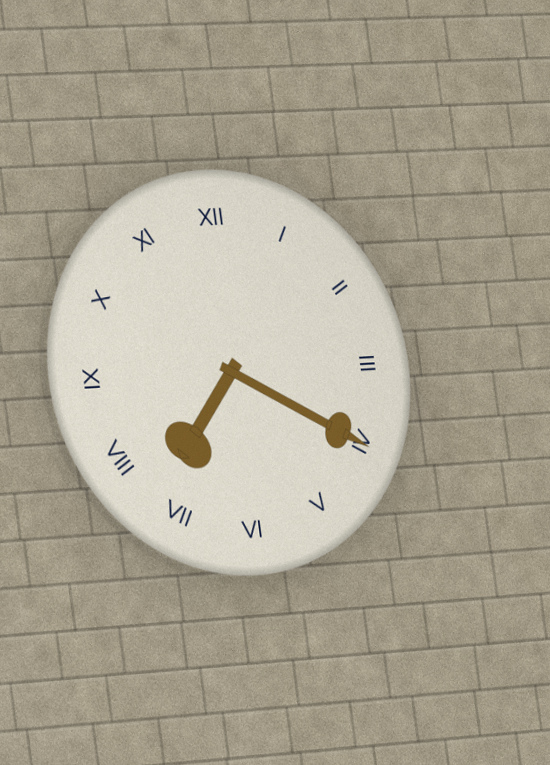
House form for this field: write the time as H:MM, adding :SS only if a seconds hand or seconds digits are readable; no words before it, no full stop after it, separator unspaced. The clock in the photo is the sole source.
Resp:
7:20
